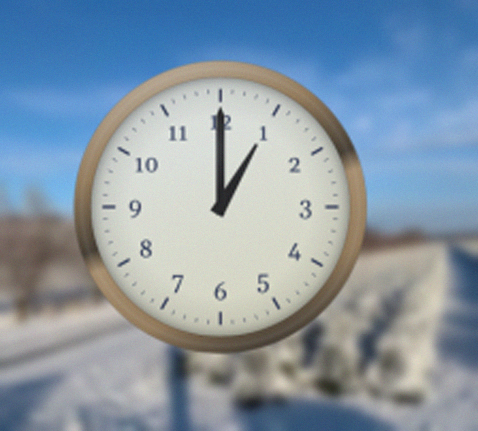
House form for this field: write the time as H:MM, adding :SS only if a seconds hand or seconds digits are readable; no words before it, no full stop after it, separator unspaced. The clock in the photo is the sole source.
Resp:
1:00
